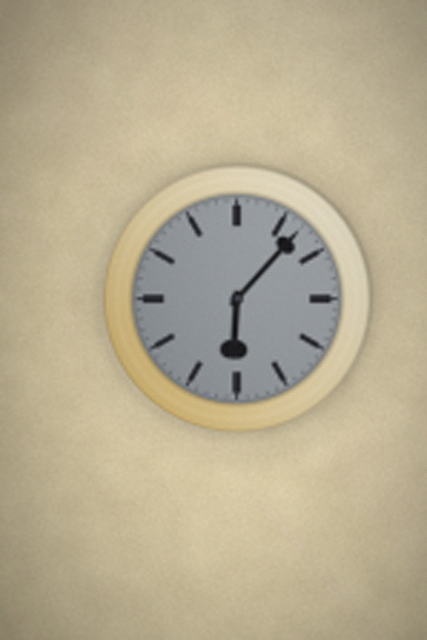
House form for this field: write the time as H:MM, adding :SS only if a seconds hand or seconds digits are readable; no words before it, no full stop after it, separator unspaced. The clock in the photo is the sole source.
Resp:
6:07
